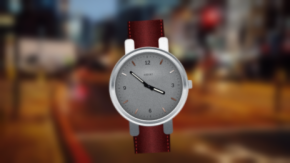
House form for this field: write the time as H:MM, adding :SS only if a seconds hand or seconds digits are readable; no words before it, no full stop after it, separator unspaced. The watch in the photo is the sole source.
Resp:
3:52
